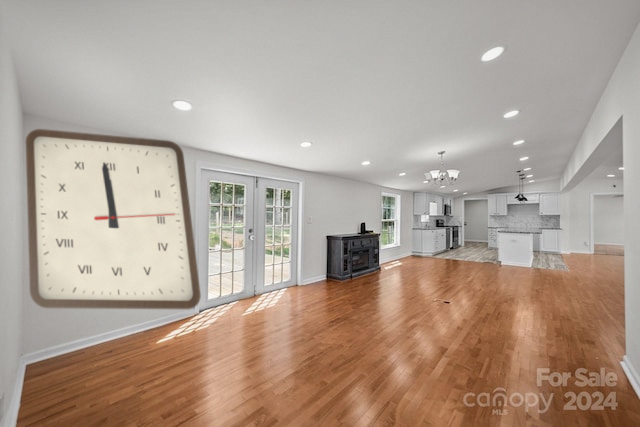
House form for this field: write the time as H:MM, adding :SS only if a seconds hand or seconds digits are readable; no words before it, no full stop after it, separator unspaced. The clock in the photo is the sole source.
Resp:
11:59:14
